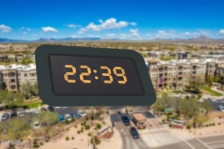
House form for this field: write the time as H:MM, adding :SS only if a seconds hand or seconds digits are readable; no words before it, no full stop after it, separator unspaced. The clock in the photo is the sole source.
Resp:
22:39
